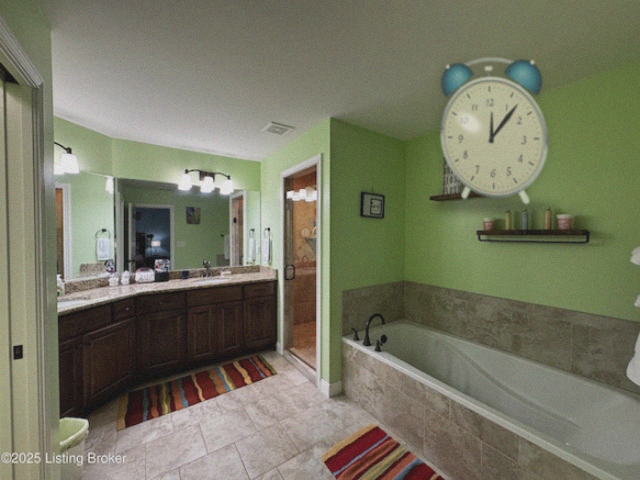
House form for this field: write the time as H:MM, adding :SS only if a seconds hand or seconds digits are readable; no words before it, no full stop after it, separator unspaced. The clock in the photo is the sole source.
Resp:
12:07
